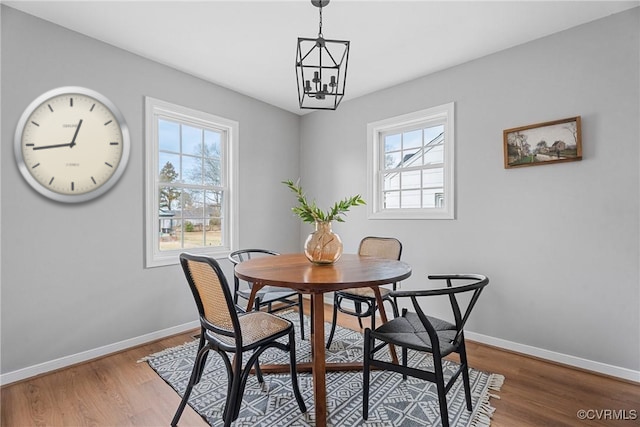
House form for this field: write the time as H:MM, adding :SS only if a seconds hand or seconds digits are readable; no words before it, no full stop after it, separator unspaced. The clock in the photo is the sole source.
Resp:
12:44
